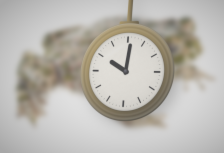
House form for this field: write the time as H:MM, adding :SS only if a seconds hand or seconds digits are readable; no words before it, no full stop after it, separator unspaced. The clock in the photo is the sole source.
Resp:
10:01
